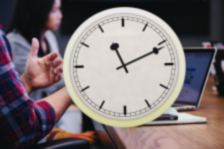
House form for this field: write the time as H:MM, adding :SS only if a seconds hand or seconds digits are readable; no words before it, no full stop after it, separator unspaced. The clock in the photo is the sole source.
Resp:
11:11
